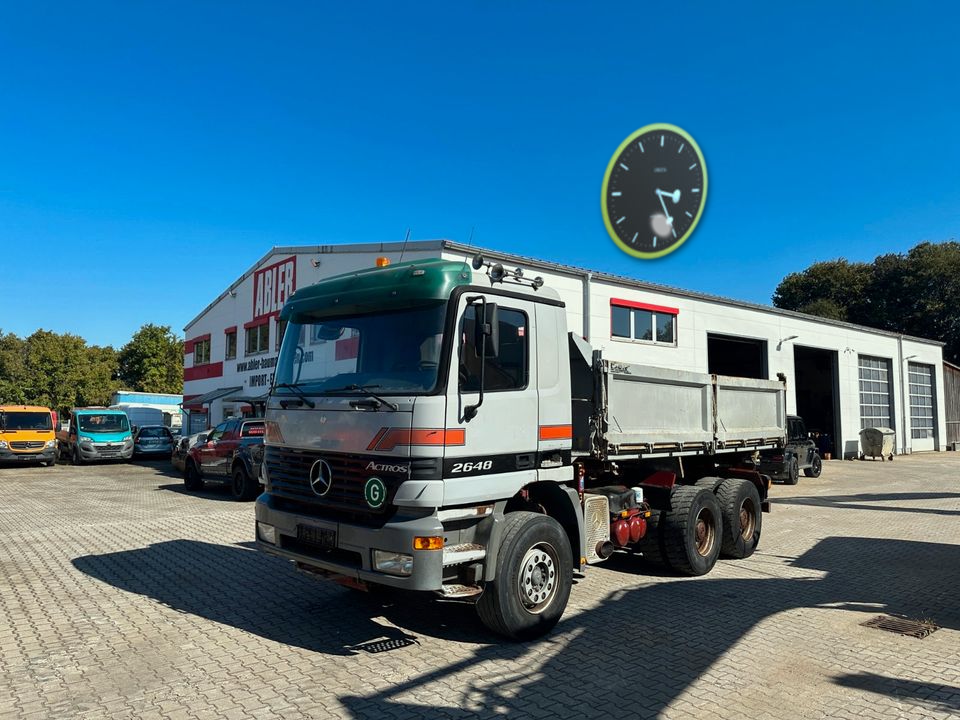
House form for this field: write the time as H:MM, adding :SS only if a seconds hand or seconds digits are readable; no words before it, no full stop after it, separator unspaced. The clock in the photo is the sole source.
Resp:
3:25
